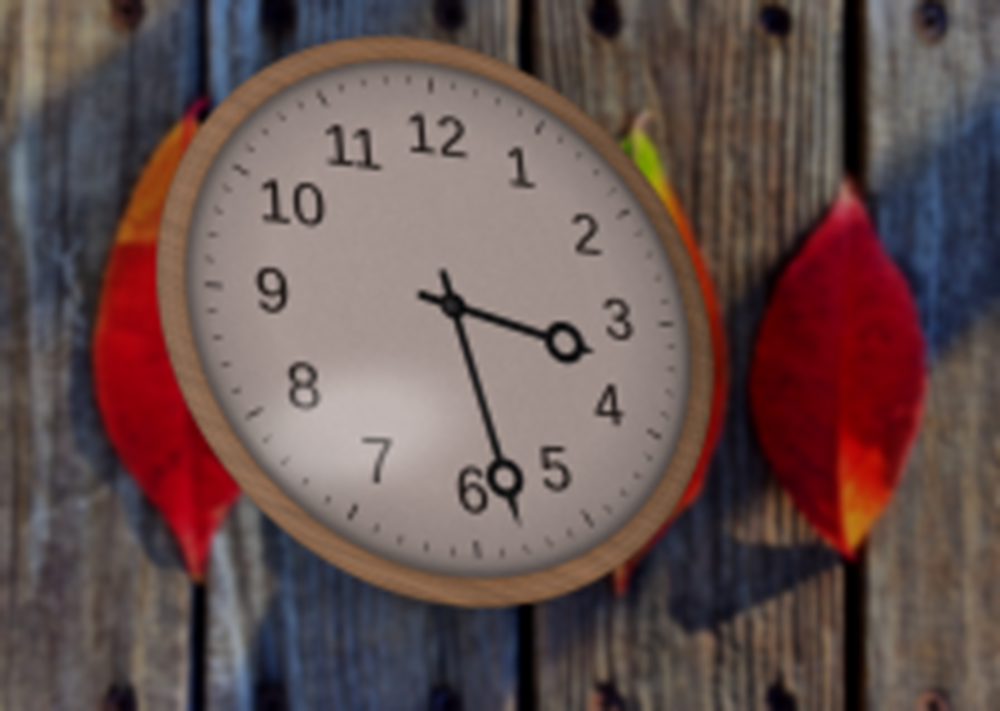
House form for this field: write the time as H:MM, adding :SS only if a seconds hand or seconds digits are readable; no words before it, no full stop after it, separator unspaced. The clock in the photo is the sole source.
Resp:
3:28
